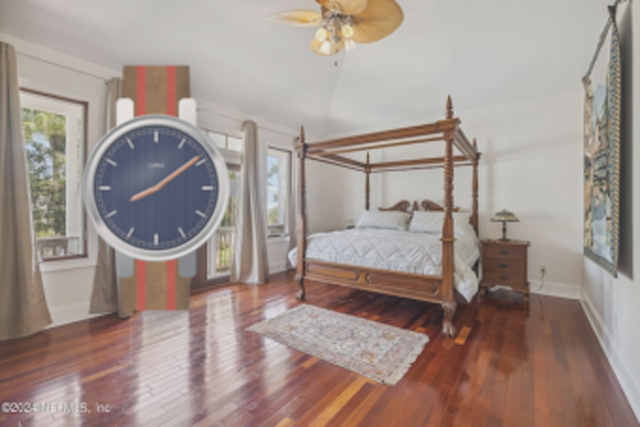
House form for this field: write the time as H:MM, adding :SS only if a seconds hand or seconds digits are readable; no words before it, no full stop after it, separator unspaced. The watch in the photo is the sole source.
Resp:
8:09
